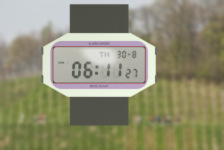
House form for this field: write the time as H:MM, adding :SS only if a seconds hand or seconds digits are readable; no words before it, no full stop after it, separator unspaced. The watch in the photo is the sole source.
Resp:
6:11:27
